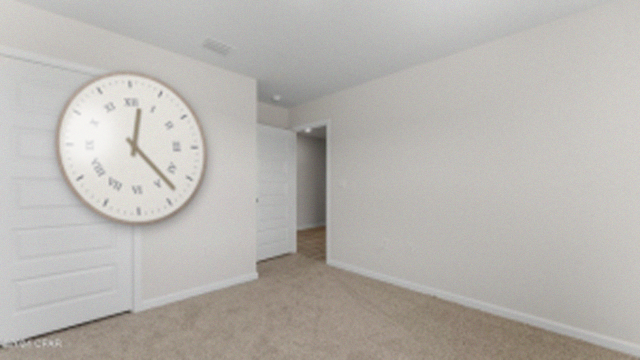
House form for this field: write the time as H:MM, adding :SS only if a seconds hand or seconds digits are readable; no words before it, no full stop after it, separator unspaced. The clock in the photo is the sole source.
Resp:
12:23
